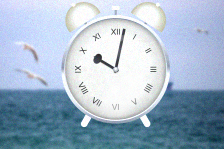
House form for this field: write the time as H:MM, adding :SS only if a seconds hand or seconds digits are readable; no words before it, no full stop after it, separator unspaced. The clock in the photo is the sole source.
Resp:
10:02
